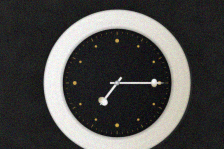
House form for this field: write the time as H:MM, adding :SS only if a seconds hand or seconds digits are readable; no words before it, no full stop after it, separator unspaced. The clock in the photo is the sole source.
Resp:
7:15
